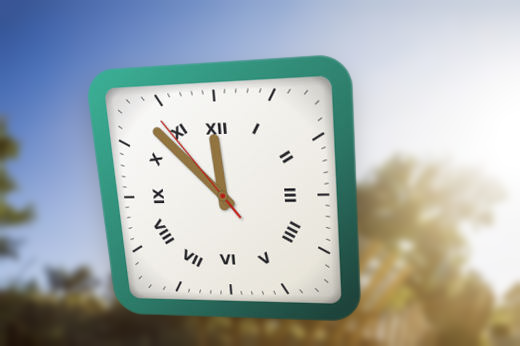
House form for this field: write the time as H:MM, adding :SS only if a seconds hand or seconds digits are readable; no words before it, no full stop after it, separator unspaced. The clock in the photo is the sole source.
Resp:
11:52:54
